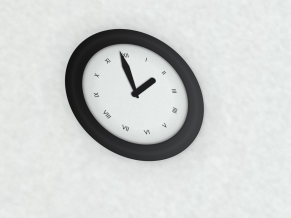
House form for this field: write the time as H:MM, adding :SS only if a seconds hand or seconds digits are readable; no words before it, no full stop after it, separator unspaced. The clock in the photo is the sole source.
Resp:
1:59
